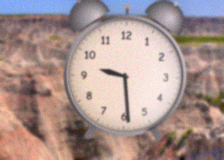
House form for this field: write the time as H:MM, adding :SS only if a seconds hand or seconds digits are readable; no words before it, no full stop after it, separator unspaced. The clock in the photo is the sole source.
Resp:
9:29
